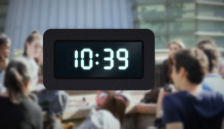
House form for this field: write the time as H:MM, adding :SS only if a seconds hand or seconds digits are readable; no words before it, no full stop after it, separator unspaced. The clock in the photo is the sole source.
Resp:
10:39
